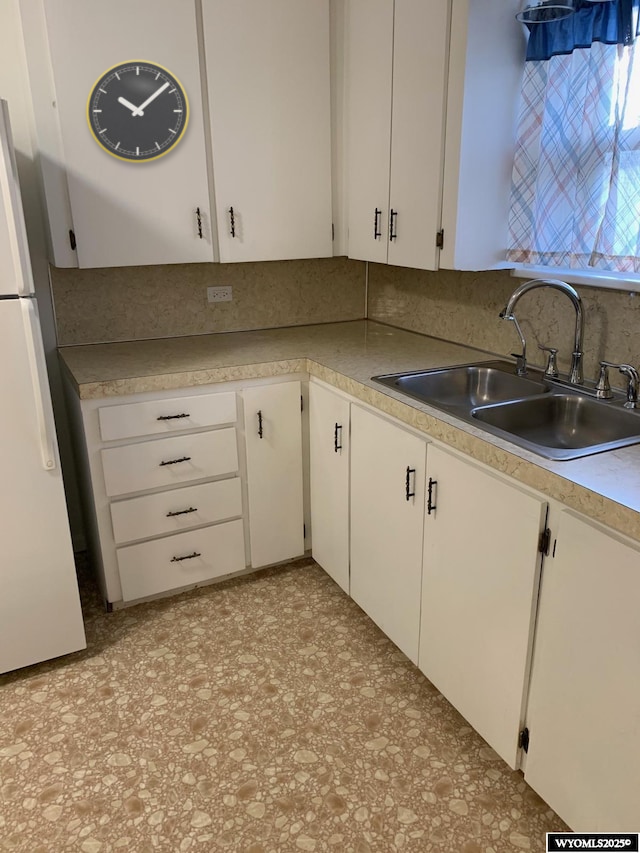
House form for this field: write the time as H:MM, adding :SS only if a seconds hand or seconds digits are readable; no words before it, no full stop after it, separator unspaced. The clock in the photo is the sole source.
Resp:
10:08
